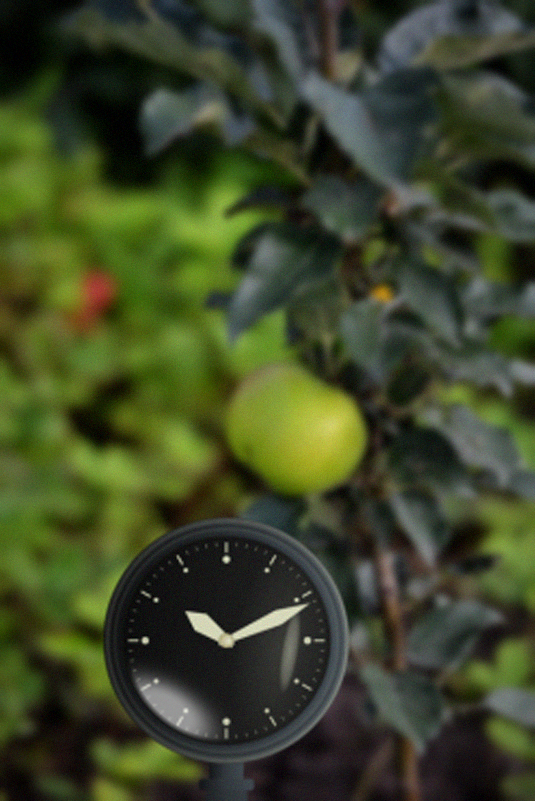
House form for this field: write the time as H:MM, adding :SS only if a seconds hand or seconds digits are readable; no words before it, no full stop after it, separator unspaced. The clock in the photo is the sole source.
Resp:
10:11
